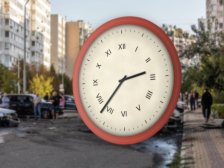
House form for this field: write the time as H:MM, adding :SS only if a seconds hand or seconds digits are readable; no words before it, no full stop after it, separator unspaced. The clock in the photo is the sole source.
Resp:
2:37
